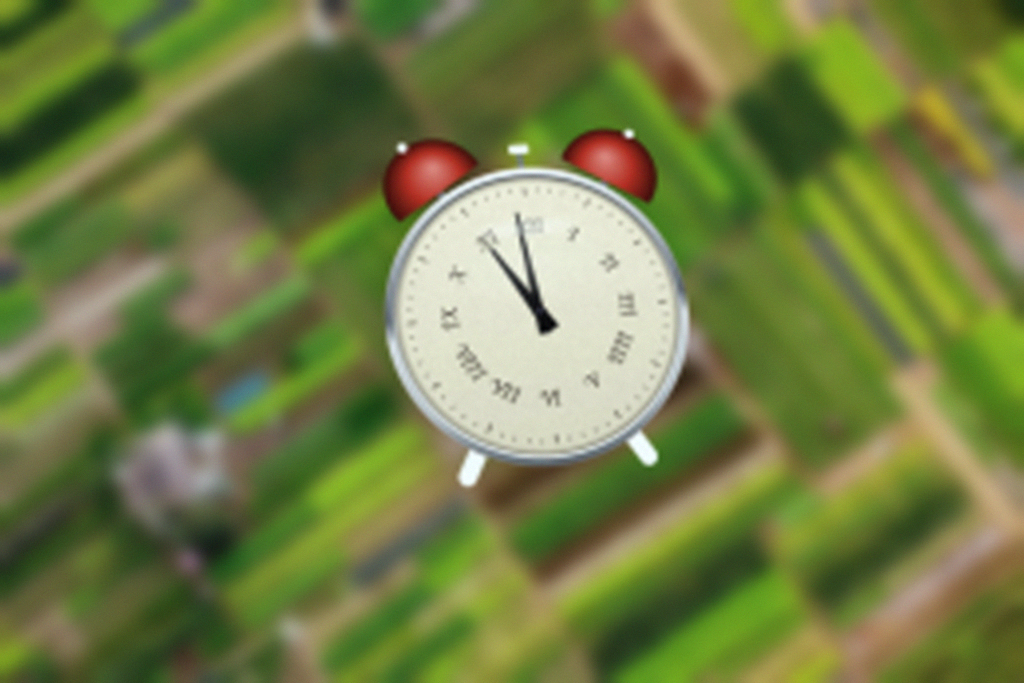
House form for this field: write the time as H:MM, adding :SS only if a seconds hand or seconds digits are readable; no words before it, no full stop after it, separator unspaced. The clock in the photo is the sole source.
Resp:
10:59
